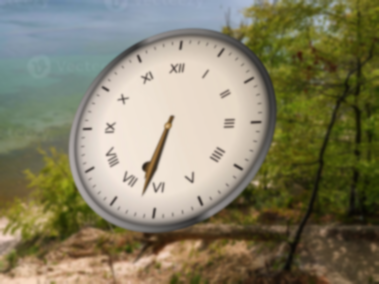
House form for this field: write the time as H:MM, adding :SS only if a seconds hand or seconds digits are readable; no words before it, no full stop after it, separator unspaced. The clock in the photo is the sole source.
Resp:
6:32
